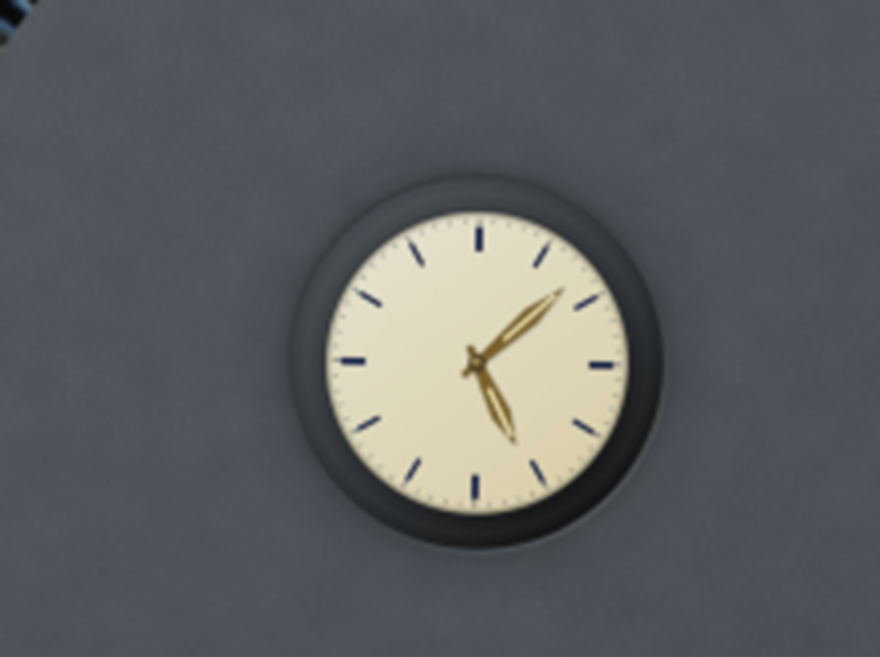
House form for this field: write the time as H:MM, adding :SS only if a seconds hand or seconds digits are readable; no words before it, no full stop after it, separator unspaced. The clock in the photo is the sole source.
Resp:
5:08
